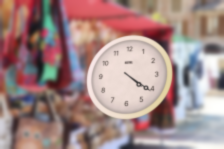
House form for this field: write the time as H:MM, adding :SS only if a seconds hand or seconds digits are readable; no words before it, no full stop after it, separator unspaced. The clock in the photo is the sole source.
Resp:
4:21
